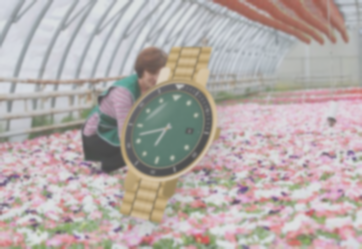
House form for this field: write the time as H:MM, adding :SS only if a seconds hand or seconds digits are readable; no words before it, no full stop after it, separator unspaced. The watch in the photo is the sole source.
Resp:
6:42
